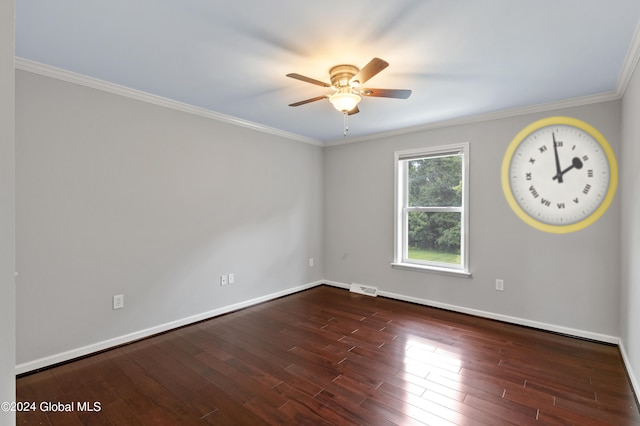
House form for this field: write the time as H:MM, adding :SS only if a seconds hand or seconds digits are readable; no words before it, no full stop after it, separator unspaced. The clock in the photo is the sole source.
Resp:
1:59
